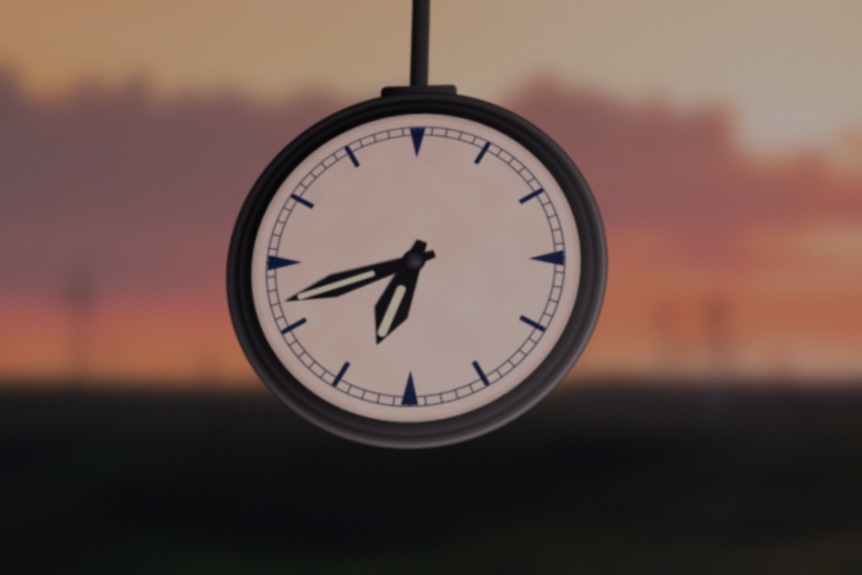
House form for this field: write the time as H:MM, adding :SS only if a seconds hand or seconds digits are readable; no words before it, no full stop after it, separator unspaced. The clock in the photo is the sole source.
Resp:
6:42
